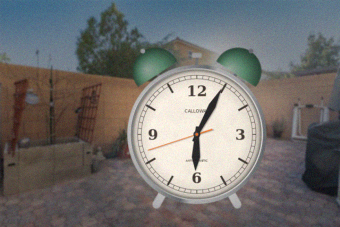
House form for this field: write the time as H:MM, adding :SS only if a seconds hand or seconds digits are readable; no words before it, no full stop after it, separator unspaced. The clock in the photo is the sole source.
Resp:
6:04:42
